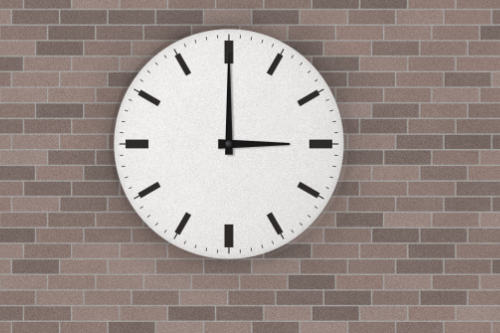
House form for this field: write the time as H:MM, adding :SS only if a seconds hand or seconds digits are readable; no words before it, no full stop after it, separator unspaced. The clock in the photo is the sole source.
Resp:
3:00
